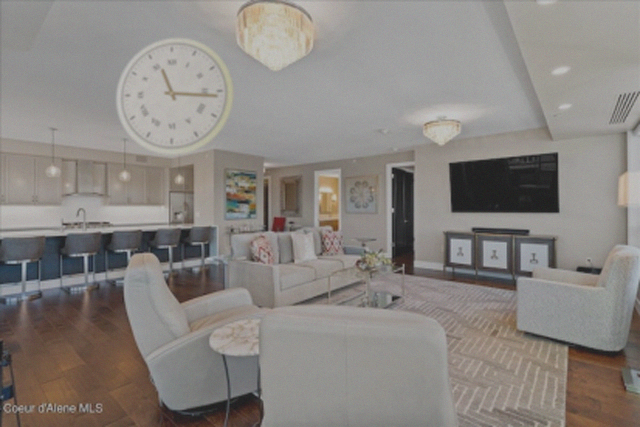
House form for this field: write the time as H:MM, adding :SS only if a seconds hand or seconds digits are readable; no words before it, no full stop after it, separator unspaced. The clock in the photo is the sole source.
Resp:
11:16
